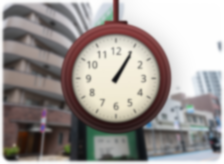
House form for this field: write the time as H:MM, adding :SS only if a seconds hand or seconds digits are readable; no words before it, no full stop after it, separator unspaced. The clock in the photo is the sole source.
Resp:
1:05
